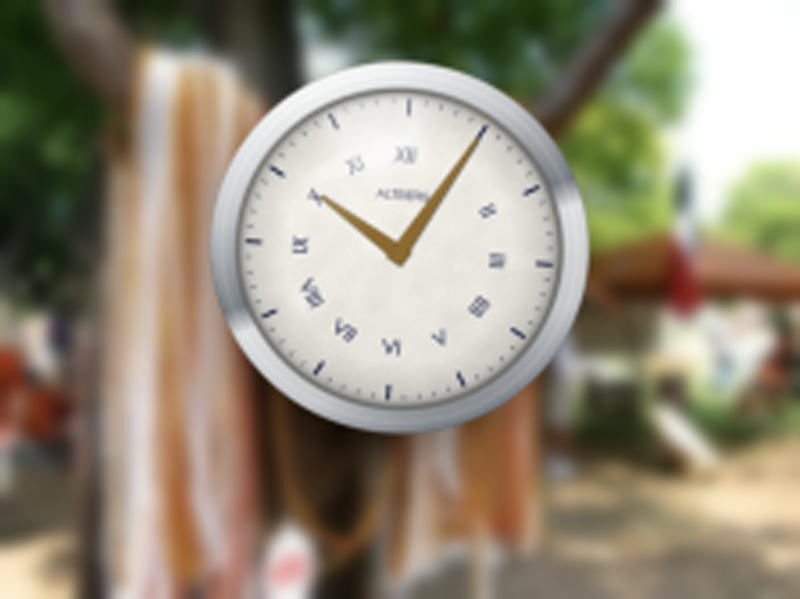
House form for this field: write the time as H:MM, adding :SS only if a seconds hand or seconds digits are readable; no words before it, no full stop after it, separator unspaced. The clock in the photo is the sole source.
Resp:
10:05
